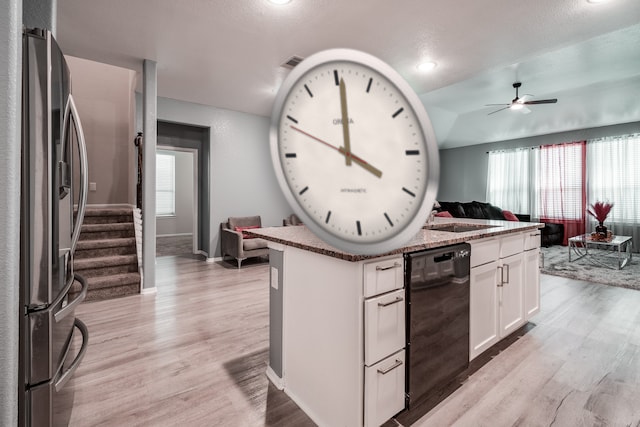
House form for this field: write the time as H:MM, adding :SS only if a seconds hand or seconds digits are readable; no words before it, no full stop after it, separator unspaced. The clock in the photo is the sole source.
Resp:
4:00:49
